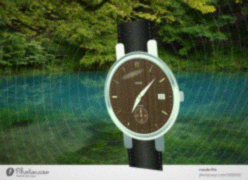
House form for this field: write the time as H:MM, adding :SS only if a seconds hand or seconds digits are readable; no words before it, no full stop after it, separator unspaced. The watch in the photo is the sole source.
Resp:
7:08
